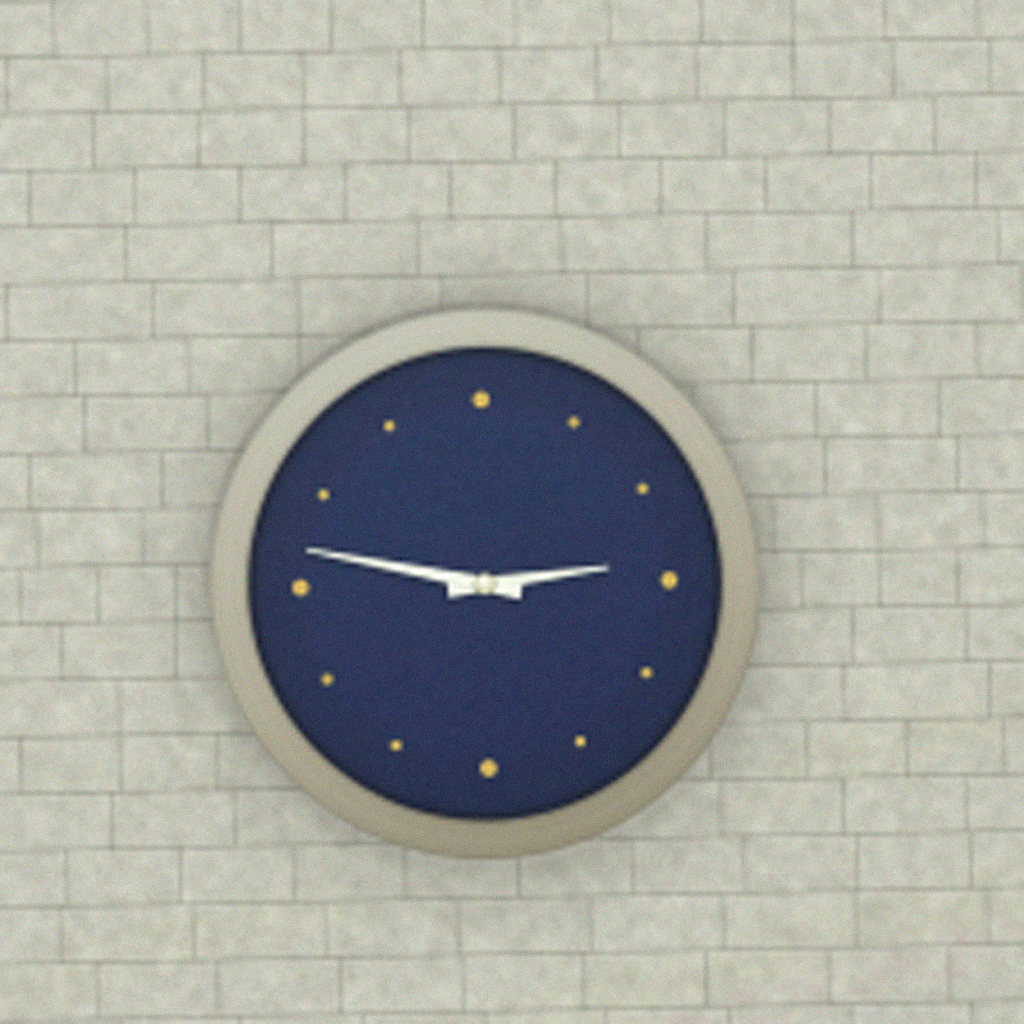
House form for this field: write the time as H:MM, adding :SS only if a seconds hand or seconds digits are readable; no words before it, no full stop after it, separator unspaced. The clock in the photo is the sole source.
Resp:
2:47
